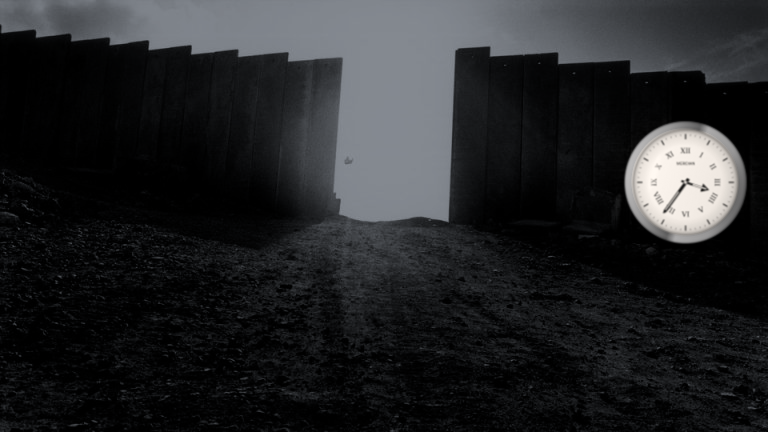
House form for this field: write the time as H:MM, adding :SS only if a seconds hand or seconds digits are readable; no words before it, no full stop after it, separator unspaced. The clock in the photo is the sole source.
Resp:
3:36
